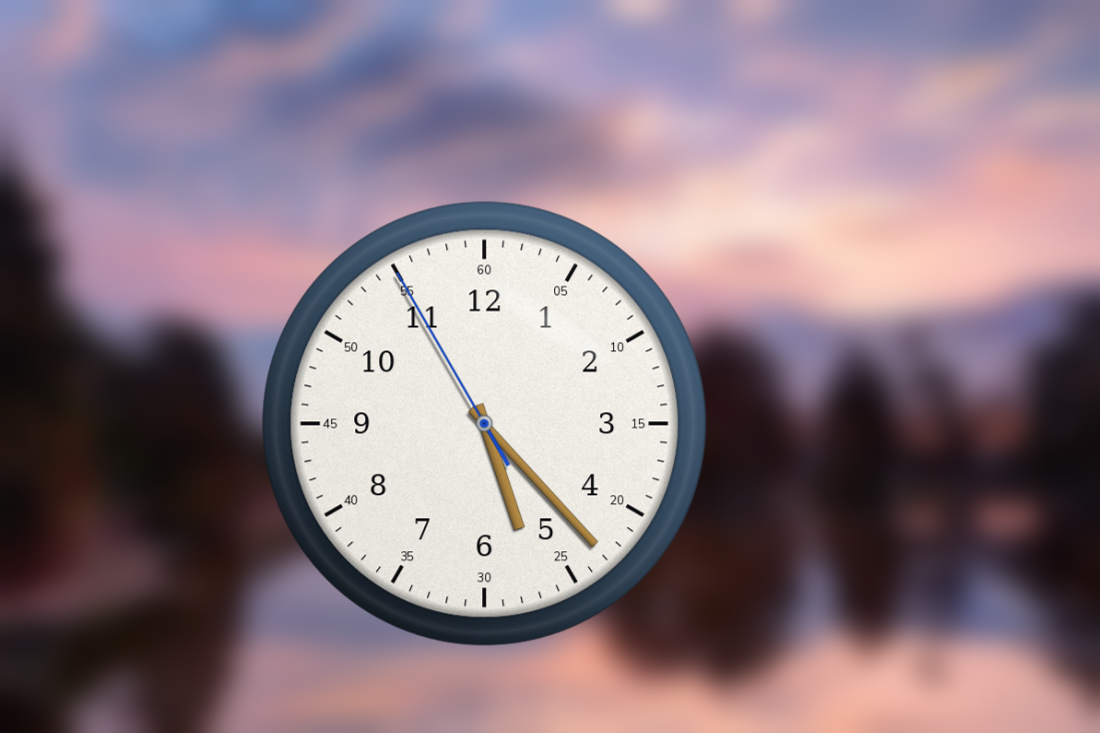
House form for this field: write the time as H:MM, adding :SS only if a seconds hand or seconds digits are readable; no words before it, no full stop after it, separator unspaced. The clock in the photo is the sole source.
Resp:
5:22:55
